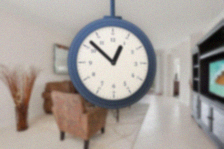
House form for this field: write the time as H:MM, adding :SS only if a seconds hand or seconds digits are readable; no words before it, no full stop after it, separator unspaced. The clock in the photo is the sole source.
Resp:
12:52
